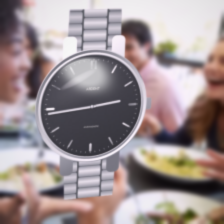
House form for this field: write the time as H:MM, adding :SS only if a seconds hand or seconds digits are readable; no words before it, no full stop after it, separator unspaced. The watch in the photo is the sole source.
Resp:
2:44
